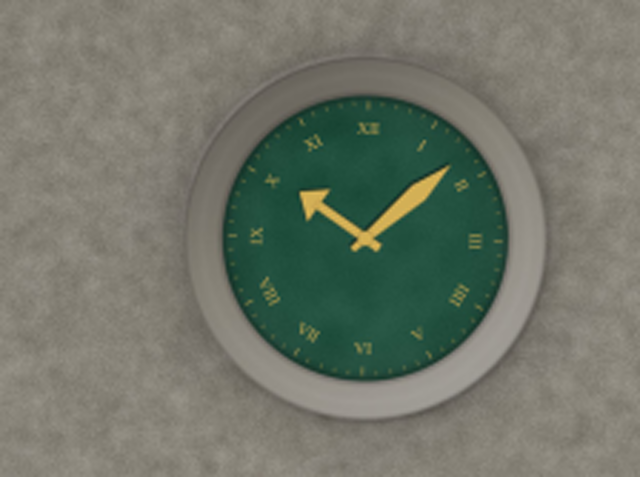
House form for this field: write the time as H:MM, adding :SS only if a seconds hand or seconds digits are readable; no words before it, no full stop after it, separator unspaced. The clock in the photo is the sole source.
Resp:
10:08
